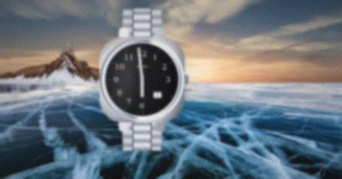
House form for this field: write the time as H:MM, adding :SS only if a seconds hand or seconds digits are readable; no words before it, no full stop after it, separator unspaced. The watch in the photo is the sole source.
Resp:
5:59
